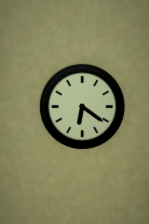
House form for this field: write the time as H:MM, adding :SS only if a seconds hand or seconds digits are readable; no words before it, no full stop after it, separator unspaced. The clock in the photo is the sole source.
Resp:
6:21
